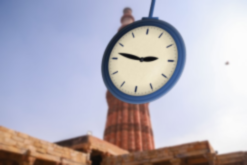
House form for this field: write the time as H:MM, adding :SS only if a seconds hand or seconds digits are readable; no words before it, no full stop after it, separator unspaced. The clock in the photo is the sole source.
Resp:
2:47
